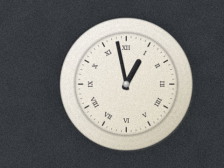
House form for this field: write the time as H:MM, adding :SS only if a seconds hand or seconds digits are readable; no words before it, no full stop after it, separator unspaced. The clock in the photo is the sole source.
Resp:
12:58
